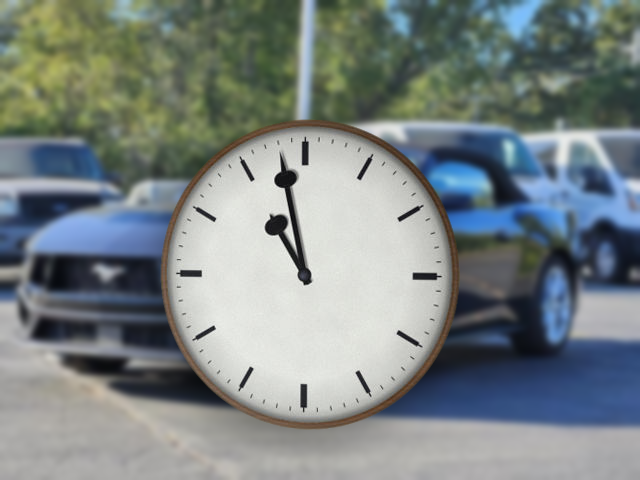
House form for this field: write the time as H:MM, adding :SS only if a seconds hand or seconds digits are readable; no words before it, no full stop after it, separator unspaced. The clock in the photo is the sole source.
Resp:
10:58
